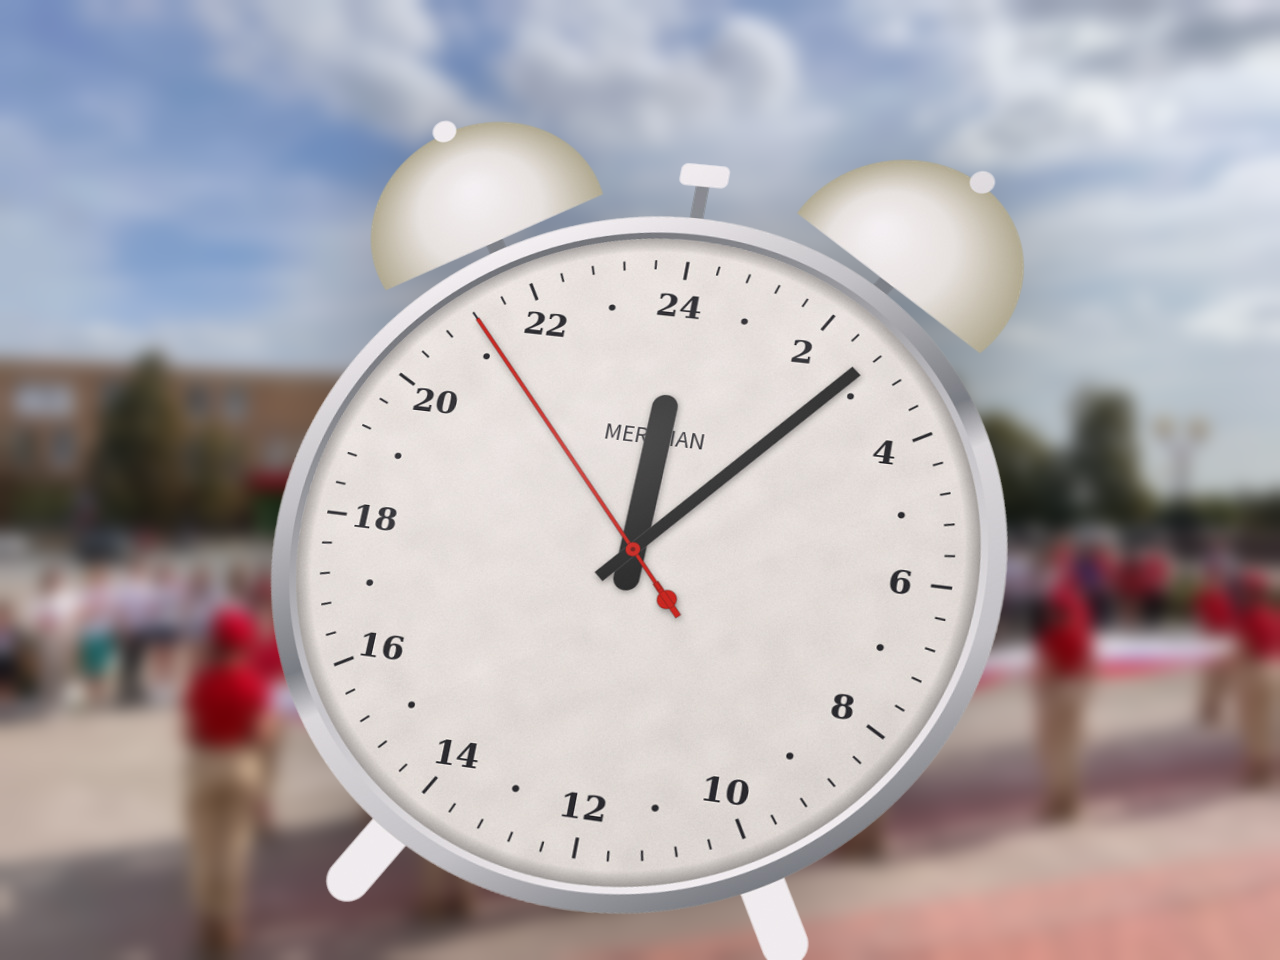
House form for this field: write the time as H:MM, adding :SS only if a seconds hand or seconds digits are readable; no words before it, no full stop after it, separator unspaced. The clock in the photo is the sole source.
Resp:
0:06:53
